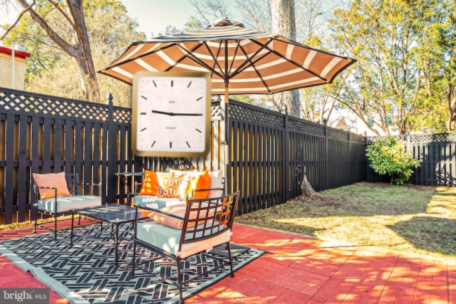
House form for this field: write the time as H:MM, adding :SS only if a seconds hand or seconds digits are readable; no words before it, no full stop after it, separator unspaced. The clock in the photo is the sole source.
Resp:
9:15
